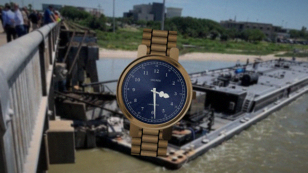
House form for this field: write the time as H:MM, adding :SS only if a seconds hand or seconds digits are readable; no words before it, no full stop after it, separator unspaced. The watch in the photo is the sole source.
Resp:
3:29
